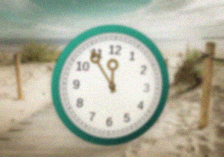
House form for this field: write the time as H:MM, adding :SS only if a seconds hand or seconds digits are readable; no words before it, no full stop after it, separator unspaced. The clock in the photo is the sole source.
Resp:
11:54
